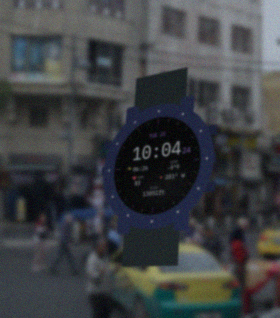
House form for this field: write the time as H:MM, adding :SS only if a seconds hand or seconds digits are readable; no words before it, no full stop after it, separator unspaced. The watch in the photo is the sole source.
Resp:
10:04
